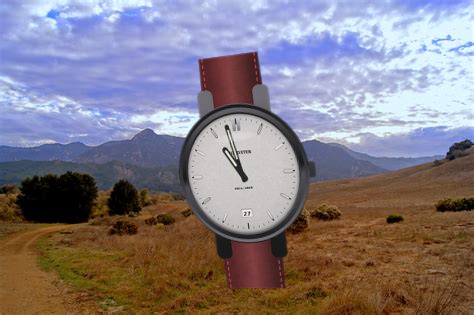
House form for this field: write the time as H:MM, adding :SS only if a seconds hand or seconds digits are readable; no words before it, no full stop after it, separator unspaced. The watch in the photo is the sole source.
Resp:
10:58
